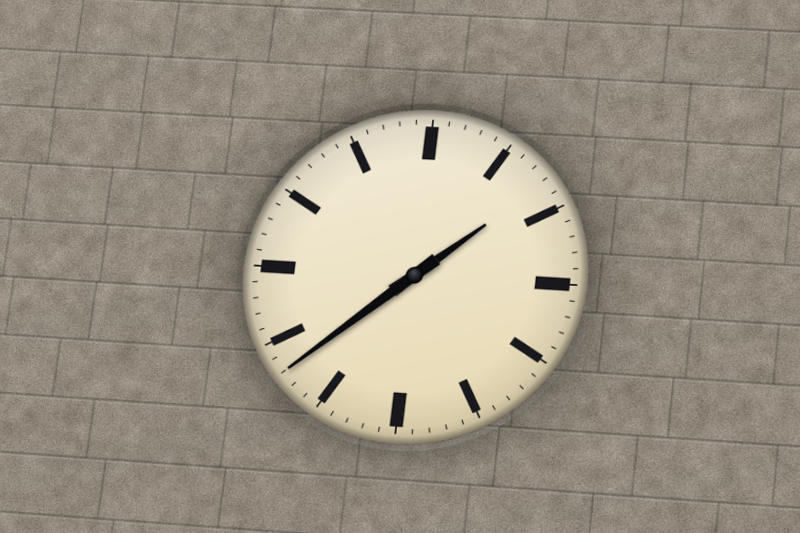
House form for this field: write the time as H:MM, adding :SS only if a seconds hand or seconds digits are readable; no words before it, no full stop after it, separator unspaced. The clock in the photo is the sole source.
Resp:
1:38
